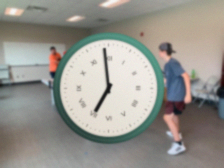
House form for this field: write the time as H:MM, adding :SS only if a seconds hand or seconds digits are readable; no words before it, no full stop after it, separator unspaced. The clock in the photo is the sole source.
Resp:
6:59
